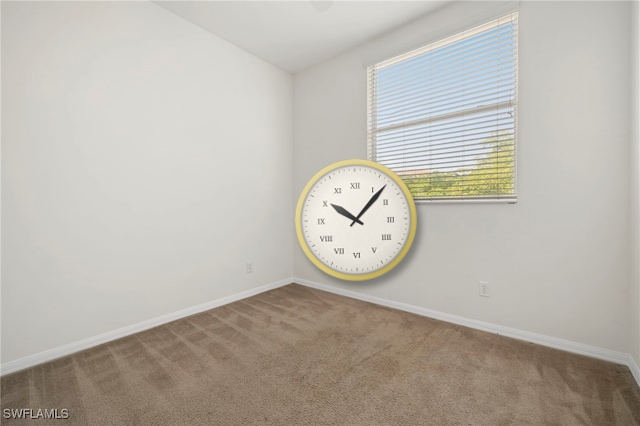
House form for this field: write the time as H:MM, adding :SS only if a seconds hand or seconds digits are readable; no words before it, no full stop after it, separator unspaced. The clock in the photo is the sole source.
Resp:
10:07
